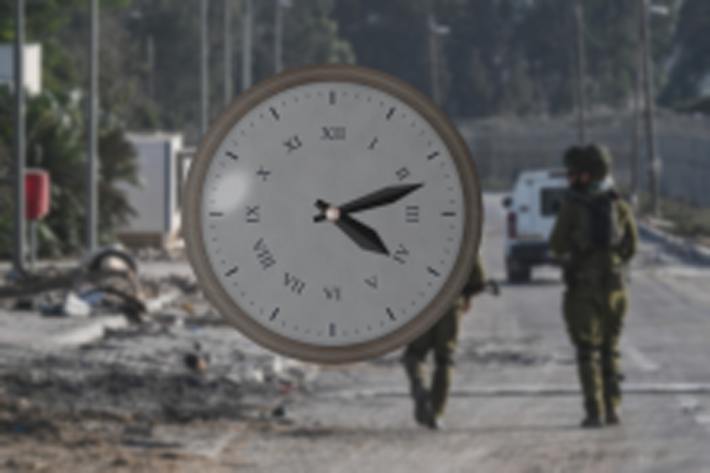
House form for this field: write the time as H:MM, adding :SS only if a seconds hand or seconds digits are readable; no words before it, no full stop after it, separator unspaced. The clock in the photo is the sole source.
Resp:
4:12
